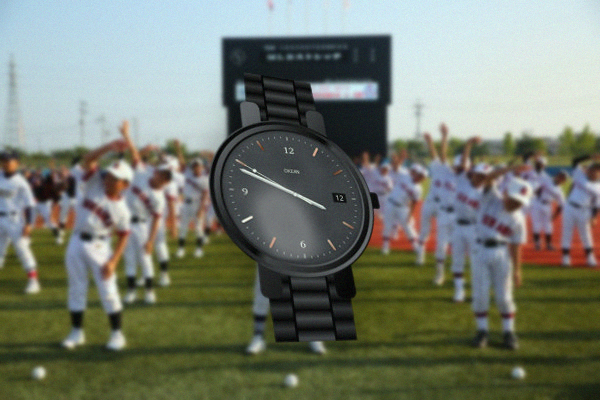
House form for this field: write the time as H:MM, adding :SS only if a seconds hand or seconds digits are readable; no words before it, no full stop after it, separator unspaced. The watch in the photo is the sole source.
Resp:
3:48:50
